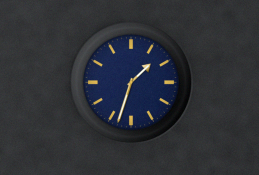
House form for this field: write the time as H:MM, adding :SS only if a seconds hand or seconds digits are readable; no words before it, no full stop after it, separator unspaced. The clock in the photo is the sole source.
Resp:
1:33
